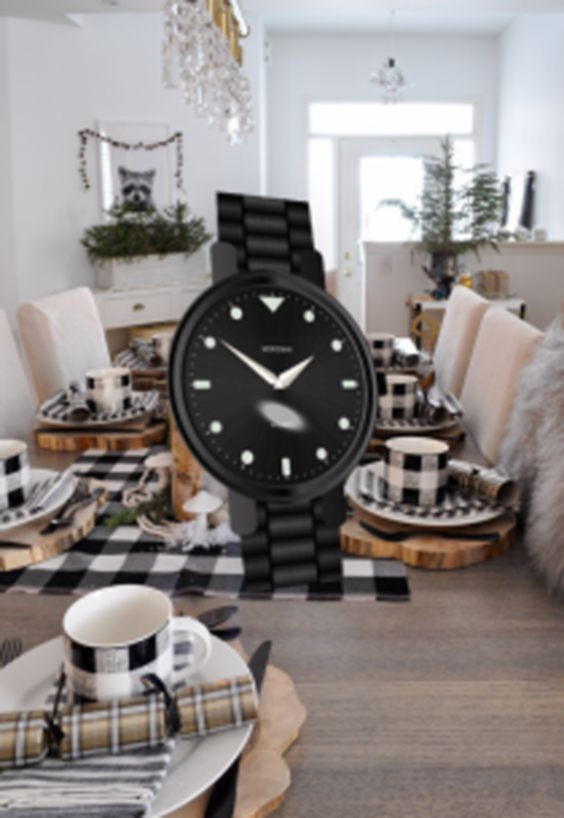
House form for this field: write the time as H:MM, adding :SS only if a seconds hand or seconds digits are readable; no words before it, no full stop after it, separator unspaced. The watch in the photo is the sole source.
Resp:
1:51
